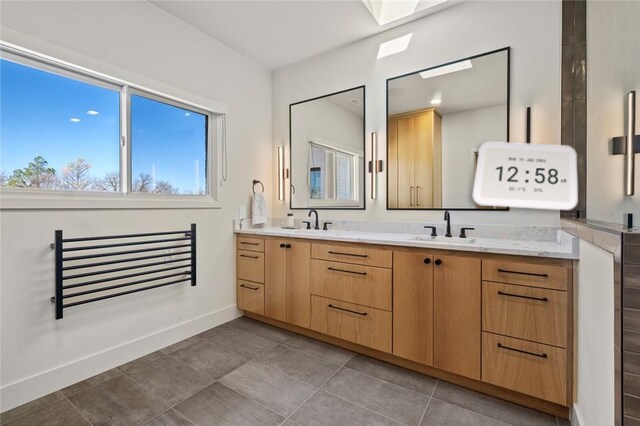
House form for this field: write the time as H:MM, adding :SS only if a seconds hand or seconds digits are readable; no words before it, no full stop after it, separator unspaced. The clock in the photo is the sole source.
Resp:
12:58
